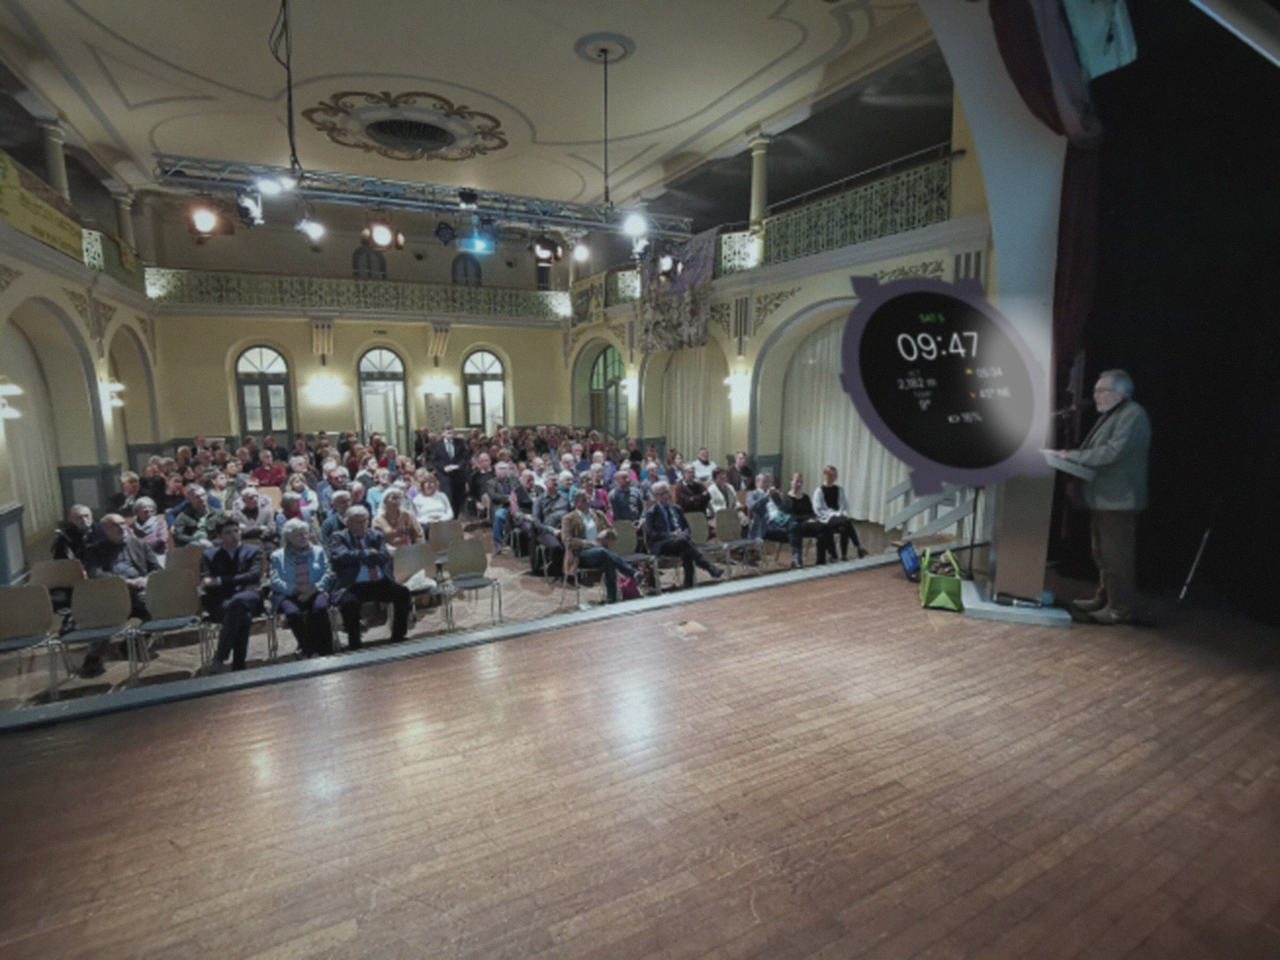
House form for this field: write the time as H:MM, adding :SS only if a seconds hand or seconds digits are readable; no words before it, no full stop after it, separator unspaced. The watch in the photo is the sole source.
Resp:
9:47
